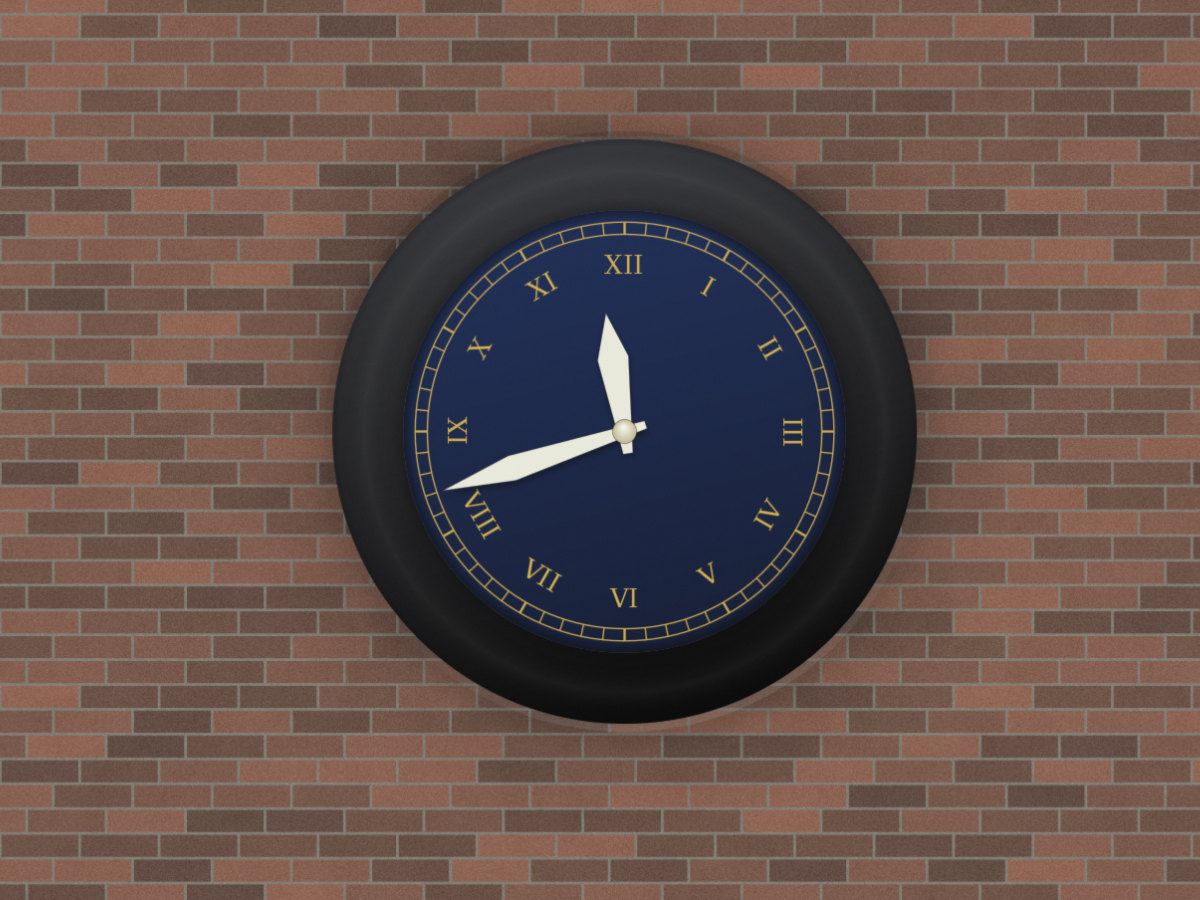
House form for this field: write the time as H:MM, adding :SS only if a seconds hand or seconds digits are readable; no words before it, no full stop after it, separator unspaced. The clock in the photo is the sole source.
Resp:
11:42
